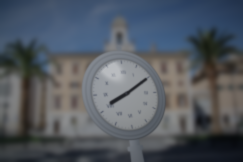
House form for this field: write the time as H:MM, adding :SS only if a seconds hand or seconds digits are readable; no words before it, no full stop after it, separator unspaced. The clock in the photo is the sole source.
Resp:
8:10
